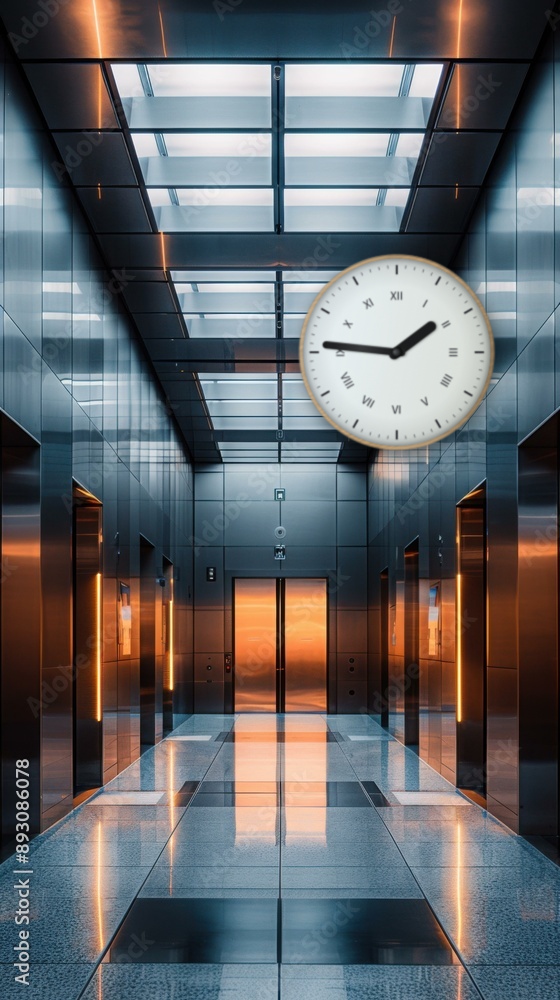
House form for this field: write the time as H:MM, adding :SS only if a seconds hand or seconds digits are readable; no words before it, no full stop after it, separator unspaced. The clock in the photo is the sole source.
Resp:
1:46
